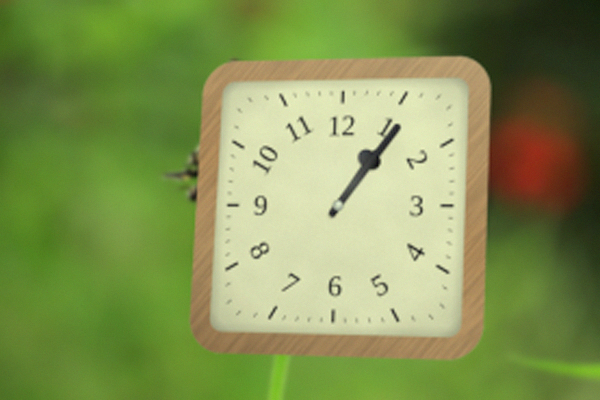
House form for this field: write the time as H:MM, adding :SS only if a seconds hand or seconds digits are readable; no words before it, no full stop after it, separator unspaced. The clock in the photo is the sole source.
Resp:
1:06
